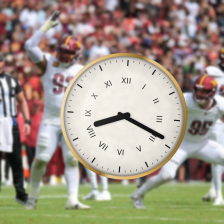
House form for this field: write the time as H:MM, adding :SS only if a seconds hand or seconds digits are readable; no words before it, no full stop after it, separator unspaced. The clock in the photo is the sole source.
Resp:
8:19
